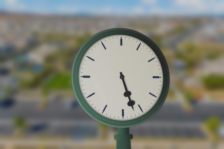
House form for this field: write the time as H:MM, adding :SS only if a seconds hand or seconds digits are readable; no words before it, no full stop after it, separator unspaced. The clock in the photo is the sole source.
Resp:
5:27
